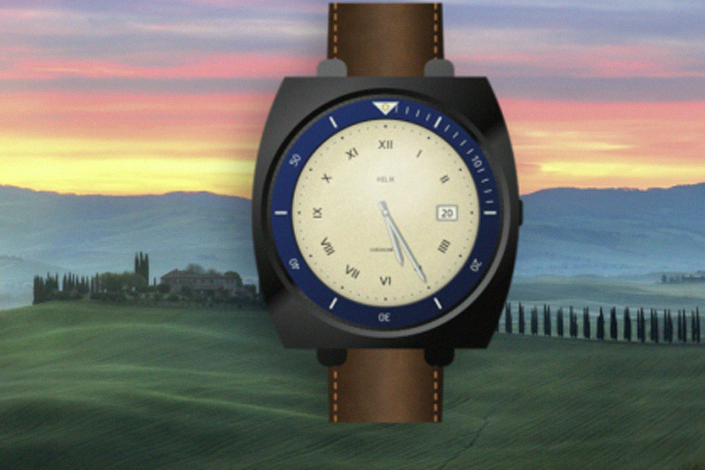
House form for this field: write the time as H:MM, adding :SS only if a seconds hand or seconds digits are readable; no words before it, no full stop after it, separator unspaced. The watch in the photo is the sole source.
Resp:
5:25
